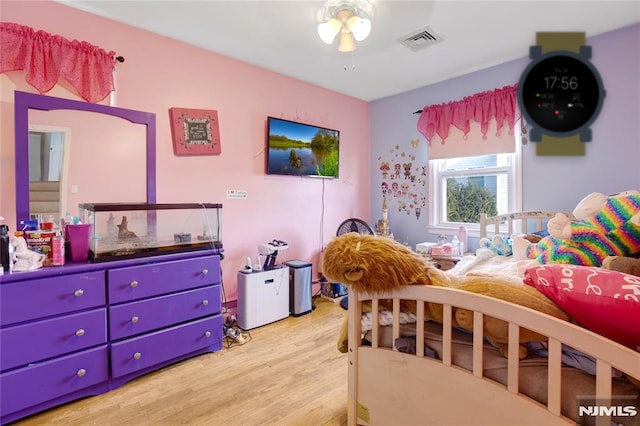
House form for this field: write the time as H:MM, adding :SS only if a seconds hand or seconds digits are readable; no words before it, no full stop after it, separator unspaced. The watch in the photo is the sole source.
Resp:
17:56
